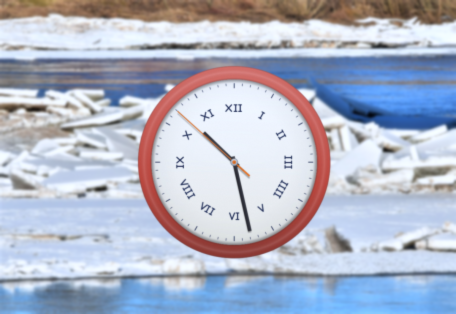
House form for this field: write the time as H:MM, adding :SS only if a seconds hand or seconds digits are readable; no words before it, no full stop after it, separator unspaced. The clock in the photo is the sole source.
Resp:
10:27:52
